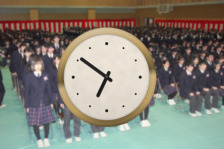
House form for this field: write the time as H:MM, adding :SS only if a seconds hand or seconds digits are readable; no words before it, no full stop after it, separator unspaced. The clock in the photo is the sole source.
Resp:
6:51
